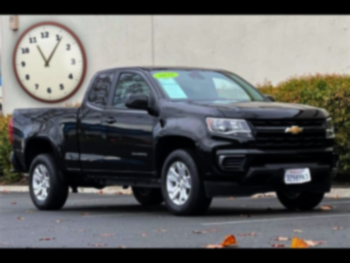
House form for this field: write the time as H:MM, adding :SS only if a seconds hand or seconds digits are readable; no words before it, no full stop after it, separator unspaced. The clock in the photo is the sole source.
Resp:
11:06
